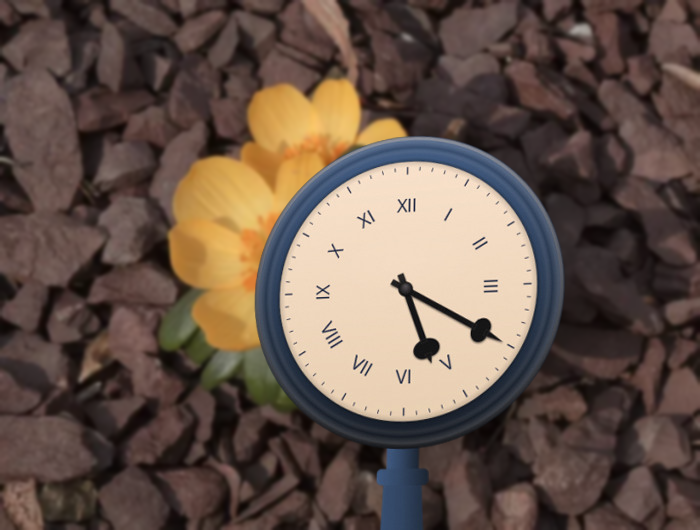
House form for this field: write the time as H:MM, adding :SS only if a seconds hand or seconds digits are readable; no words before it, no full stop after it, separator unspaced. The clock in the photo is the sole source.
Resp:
5:20
